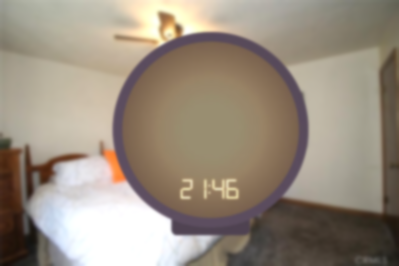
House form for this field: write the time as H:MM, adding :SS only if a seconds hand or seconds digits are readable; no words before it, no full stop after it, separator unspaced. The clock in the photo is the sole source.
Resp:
21:46
